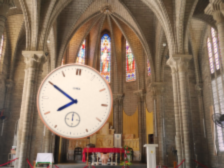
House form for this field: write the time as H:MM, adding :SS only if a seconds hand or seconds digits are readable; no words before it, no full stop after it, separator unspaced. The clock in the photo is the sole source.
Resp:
7:50
